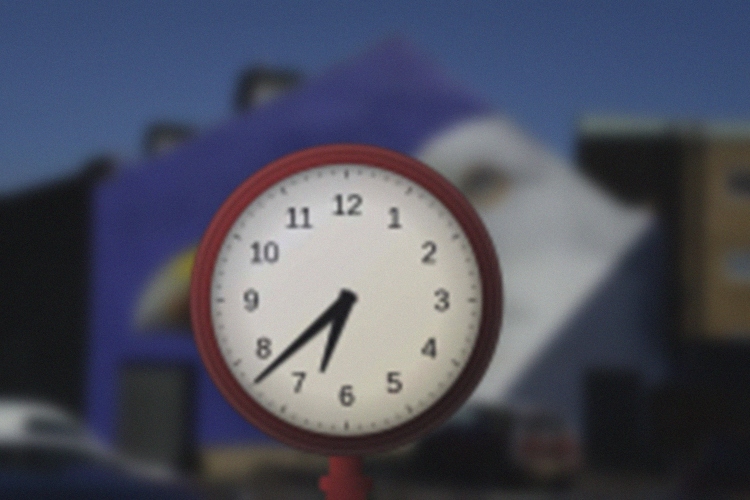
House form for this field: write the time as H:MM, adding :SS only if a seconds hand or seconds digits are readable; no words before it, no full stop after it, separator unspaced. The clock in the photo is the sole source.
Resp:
6:38
